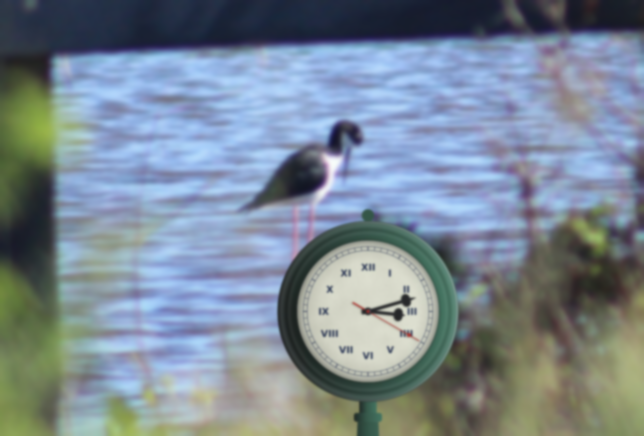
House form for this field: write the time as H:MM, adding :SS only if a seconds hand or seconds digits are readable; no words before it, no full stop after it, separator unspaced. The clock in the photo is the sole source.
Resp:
3:12:20
